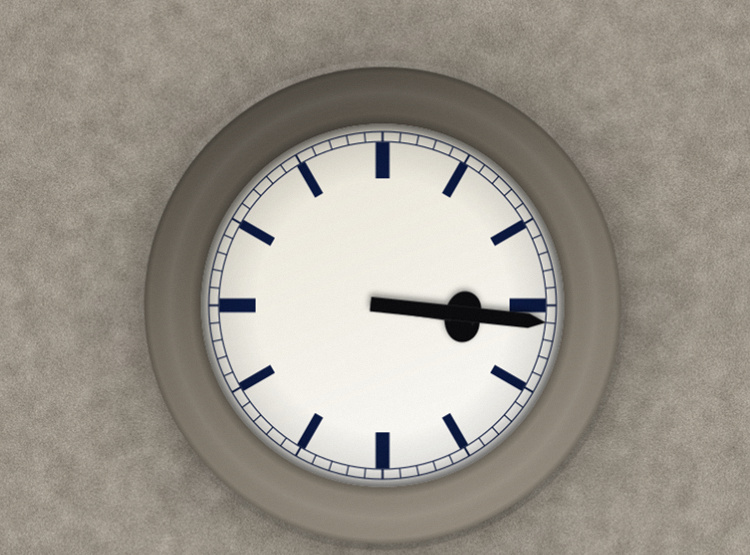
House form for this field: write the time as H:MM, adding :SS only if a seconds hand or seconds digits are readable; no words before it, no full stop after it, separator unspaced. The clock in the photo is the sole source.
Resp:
3:16
